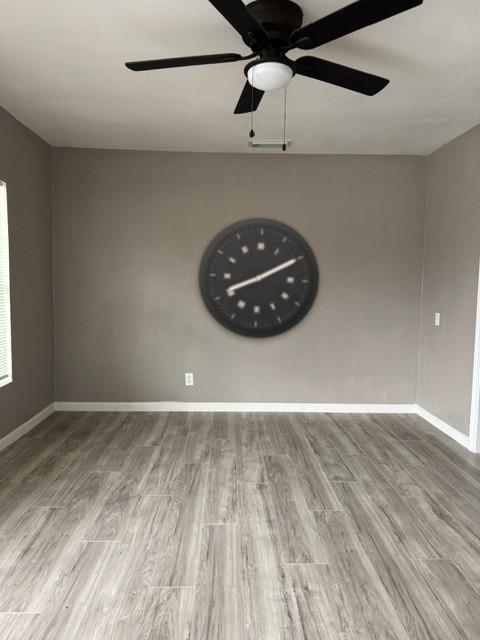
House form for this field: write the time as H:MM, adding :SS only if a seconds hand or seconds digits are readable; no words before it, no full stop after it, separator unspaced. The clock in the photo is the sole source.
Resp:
8:10
